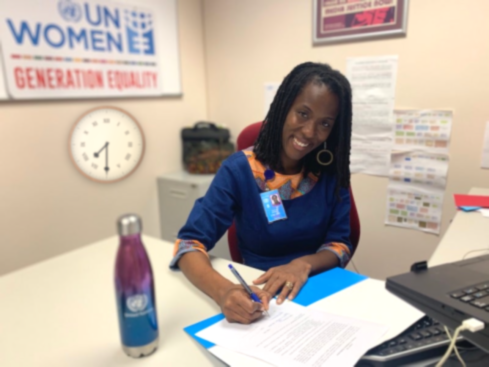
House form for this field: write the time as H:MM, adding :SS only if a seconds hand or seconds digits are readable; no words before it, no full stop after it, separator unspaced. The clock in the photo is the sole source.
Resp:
7:30
